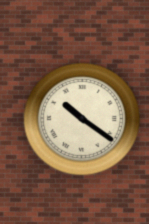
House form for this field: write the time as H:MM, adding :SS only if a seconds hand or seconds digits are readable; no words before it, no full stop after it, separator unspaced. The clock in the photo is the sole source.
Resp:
10:21
